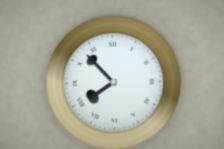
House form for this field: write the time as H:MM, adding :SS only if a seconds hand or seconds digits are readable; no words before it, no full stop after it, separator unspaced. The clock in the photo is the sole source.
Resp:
7:53
